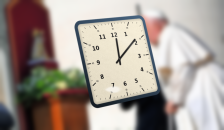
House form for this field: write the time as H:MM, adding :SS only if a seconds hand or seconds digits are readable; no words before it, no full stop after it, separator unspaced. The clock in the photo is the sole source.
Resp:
12:09
